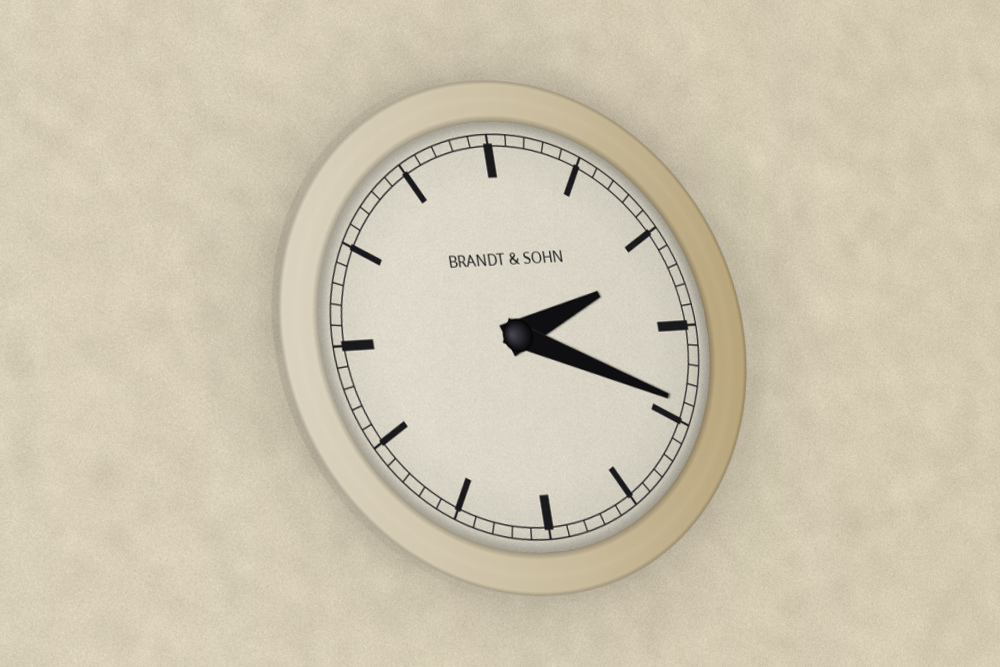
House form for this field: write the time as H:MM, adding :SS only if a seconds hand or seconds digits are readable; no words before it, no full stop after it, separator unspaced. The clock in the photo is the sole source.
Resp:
2:19
